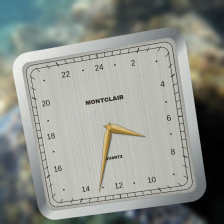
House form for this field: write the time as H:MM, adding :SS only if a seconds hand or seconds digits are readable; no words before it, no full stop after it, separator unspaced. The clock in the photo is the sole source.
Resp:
7:33
